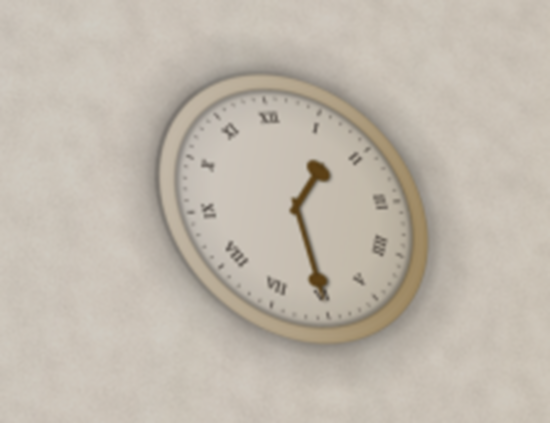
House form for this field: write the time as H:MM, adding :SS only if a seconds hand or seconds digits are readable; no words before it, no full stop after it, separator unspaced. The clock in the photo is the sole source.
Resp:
1:30
